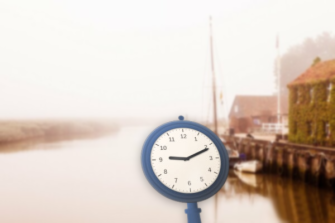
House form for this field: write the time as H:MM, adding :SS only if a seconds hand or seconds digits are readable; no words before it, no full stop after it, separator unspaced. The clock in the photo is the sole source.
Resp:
9:11
